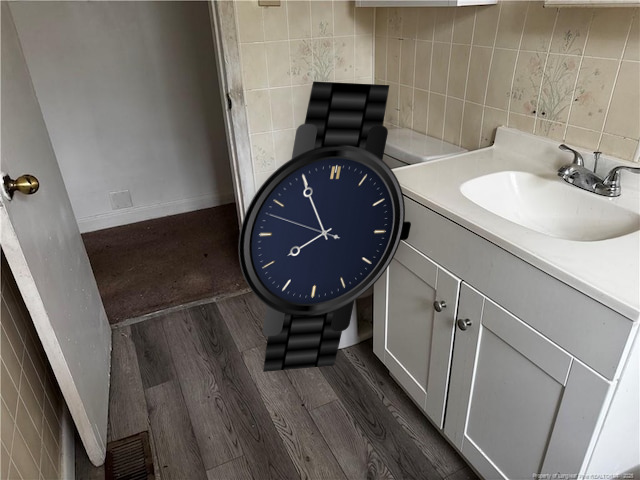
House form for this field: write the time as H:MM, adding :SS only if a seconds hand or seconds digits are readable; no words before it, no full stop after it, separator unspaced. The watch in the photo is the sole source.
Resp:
7:54:48
